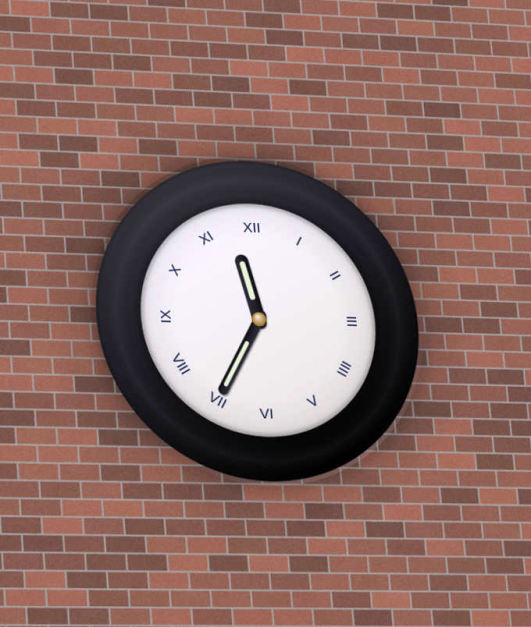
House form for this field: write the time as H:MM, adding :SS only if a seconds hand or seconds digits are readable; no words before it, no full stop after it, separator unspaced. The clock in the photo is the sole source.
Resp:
11:35
